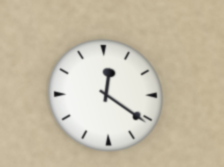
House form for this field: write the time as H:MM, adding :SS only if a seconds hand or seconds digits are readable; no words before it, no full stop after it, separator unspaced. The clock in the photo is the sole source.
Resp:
12:21
